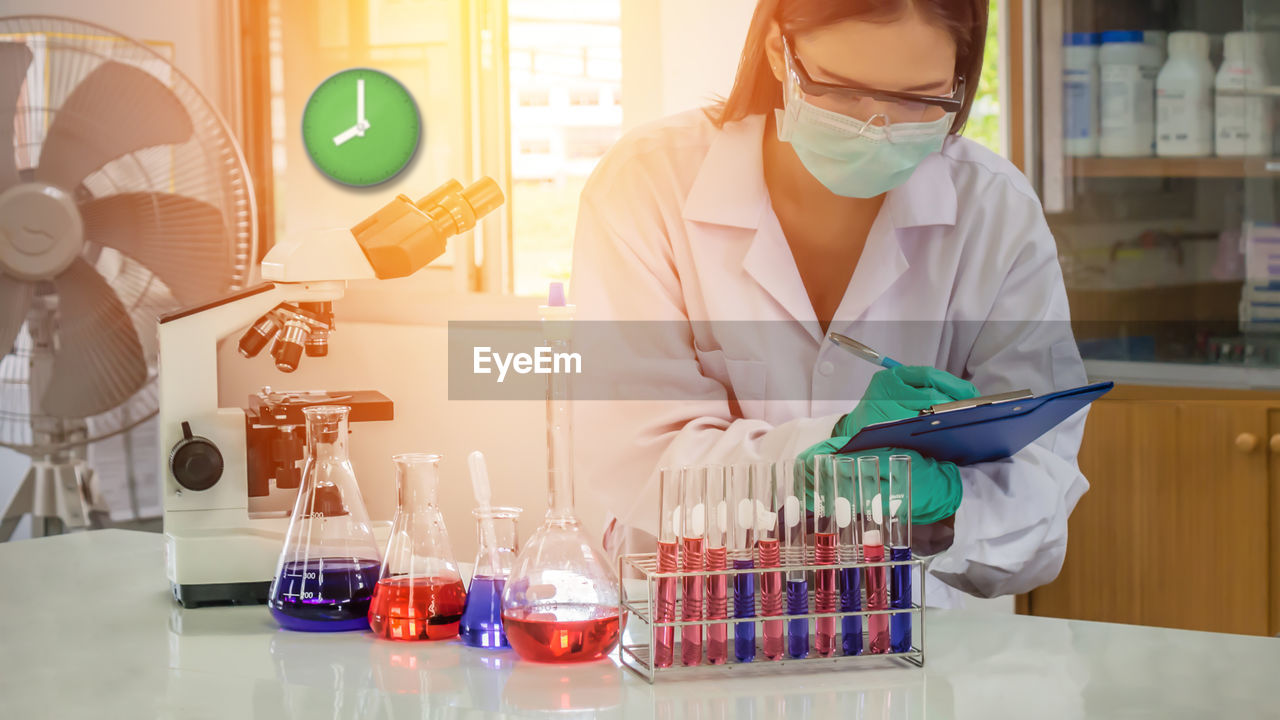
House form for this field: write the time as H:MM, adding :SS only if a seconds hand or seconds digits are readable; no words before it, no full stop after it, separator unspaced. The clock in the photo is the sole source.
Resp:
8:00
